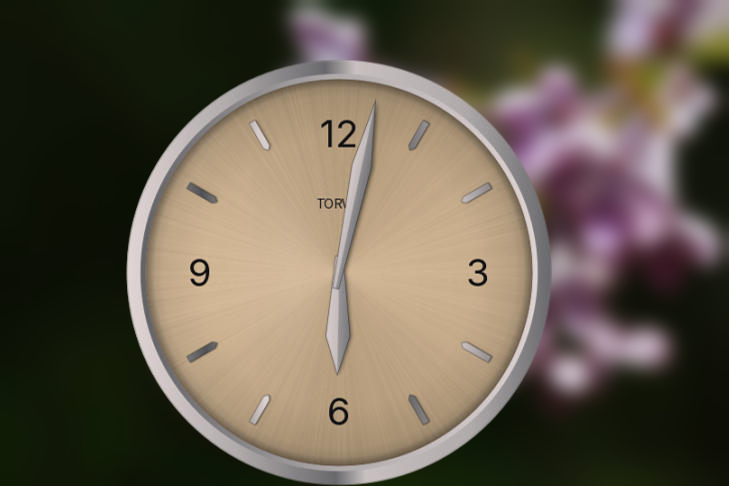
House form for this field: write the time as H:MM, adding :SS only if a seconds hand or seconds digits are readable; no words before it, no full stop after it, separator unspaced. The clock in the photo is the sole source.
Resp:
6:02
